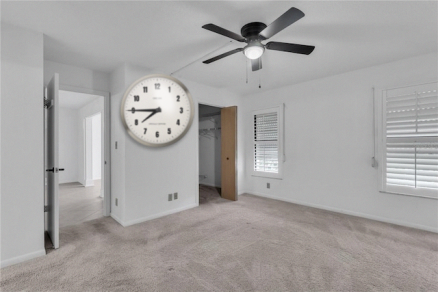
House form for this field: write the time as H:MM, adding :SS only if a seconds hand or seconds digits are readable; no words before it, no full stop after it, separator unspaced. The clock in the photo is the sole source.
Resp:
7:45
